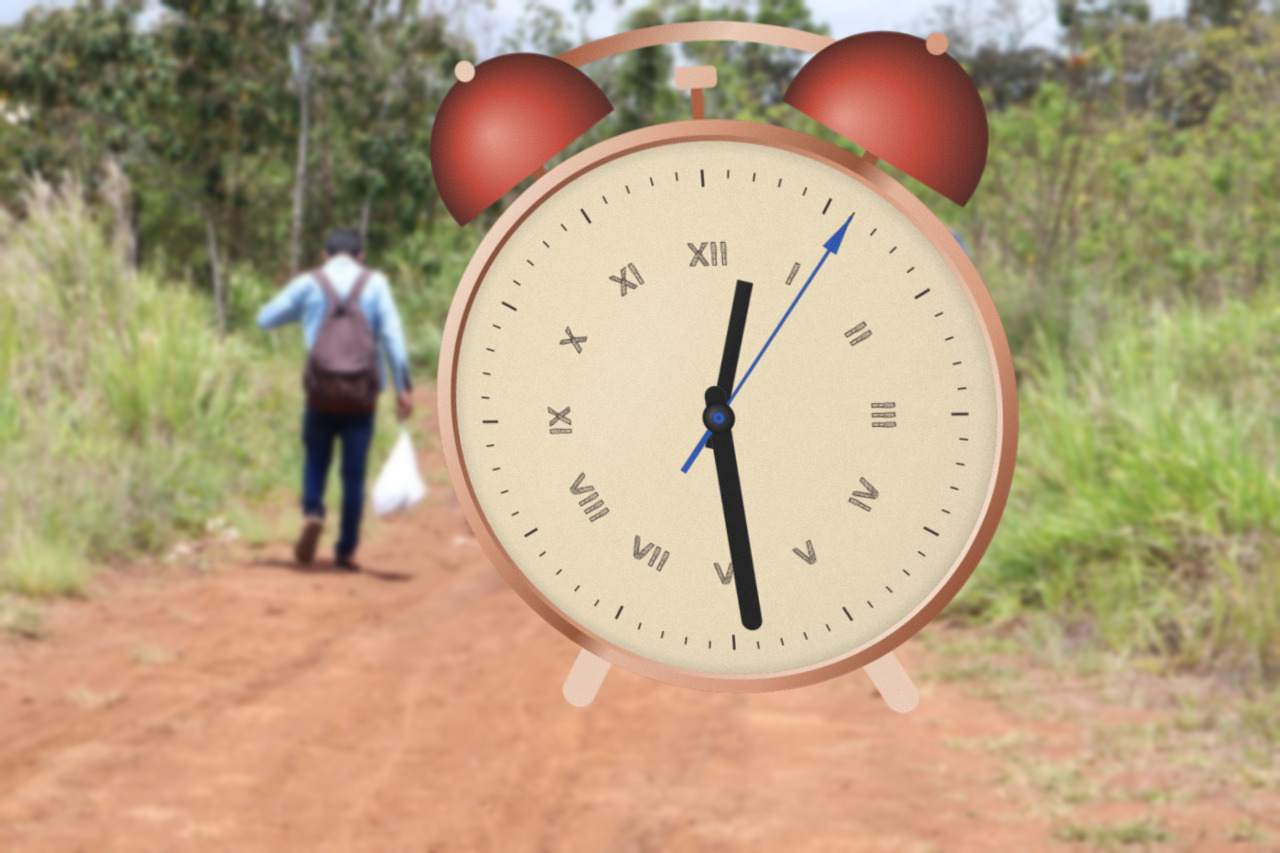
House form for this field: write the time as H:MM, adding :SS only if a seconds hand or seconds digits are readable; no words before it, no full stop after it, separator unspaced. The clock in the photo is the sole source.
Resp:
12:29:06
